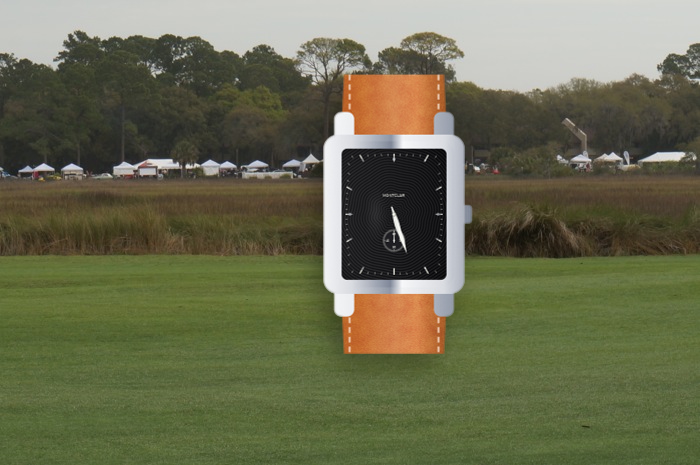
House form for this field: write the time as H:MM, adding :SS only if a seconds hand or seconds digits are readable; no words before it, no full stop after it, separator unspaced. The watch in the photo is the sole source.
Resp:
5:27
